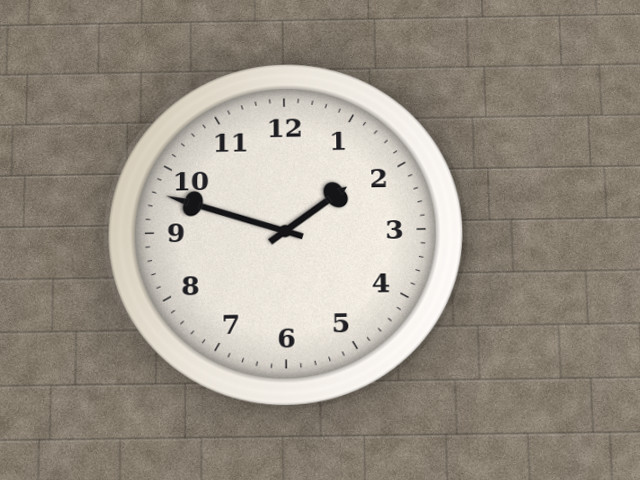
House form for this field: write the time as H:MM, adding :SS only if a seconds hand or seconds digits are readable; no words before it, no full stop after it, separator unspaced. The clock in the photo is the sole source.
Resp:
1:48
